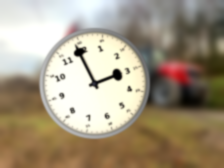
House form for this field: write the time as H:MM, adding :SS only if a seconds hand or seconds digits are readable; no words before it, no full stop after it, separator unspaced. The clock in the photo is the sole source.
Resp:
2:59
